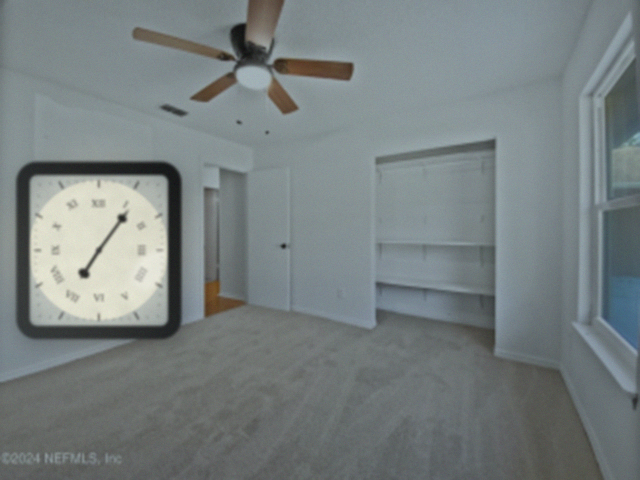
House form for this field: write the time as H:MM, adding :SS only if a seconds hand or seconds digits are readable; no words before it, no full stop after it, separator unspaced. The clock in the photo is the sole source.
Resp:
7:06
